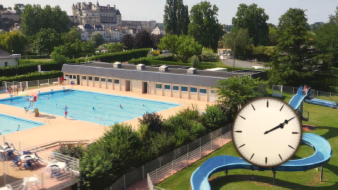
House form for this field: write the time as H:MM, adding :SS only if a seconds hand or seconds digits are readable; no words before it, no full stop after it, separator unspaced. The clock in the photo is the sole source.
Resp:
2:10
